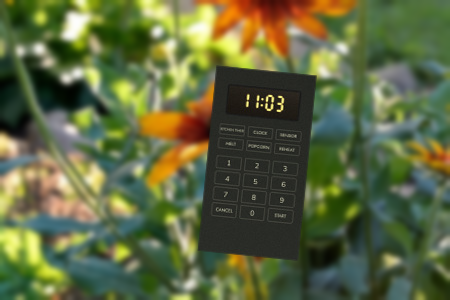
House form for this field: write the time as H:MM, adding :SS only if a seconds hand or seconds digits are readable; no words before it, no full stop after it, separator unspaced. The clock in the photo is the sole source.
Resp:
11:03
